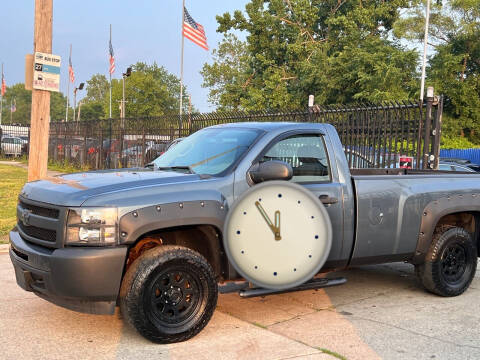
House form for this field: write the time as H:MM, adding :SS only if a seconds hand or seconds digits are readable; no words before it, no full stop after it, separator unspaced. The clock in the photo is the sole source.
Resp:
11:54
